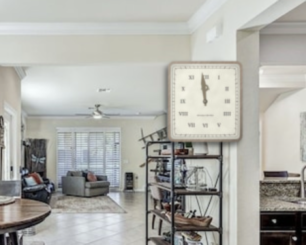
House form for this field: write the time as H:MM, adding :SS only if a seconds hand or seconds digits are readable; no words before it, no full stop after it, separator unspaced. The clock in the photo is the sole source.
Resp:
11:59
